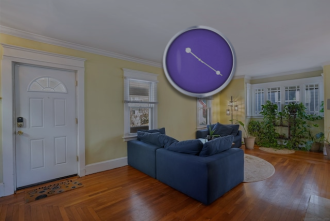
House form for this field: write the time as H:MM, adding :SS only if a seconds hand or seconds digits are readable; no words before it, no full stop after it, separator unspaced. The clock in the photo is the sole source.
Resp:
10:21
